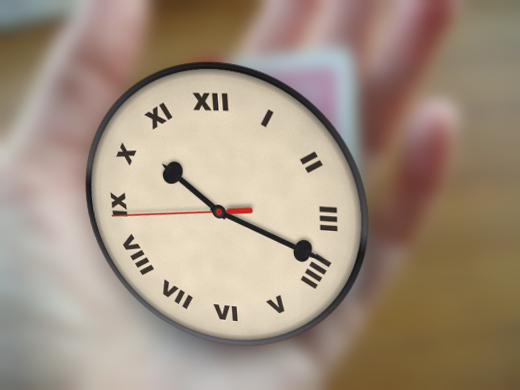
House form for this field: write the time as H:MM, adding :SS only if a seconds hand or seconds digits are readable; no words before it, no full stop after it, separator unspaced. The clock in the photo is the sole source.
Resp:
10:18:44
